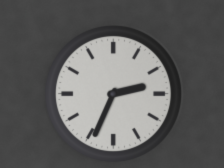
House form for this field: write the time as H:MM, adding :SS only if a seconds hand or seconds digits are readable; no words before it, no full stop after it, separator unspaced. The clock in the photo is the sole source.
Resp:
2:34
